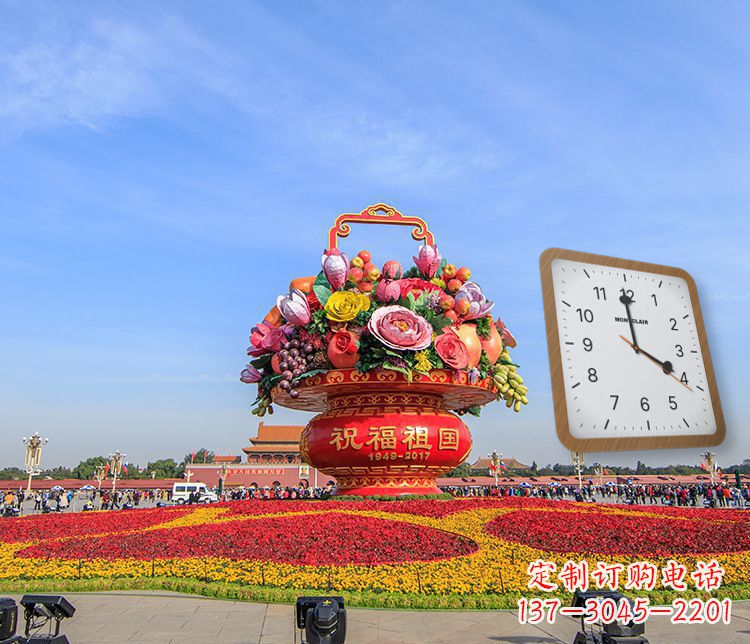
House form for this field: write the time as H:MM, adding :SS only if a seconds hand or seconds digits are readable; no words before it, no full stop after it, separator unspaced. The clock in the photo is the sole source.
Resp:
3:59:21
